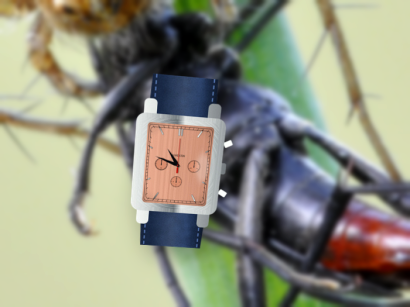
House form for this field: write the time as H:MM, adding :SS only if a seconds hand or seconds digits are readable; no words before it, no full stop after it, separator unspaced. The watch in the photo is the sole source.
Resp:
10:48
